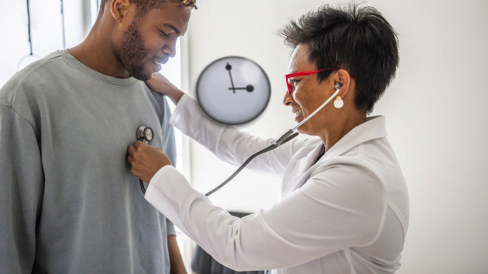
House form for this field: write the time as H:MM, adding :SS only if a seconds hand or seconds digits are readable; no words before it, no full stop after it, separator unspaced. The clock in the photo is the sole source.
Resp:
2:58
